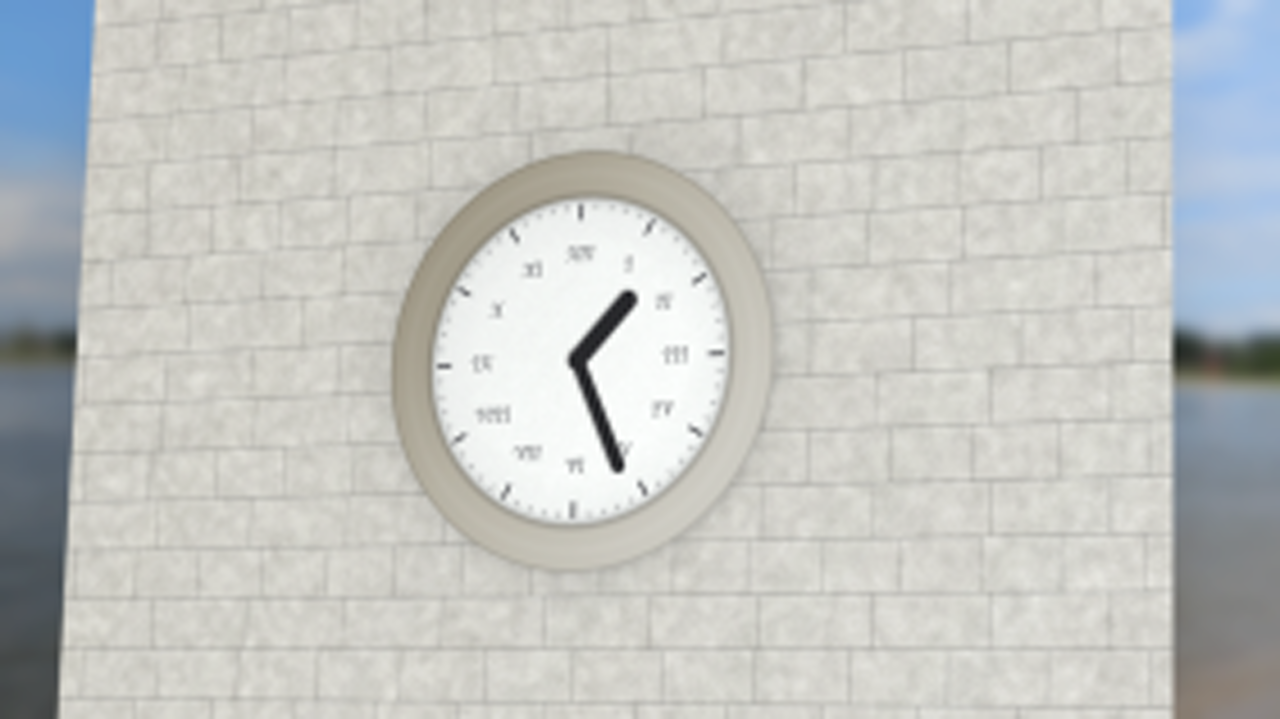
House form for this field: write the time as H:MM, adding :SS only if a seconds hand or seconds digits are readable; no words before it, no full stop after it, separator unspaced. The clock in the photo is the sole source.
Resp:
1:26
